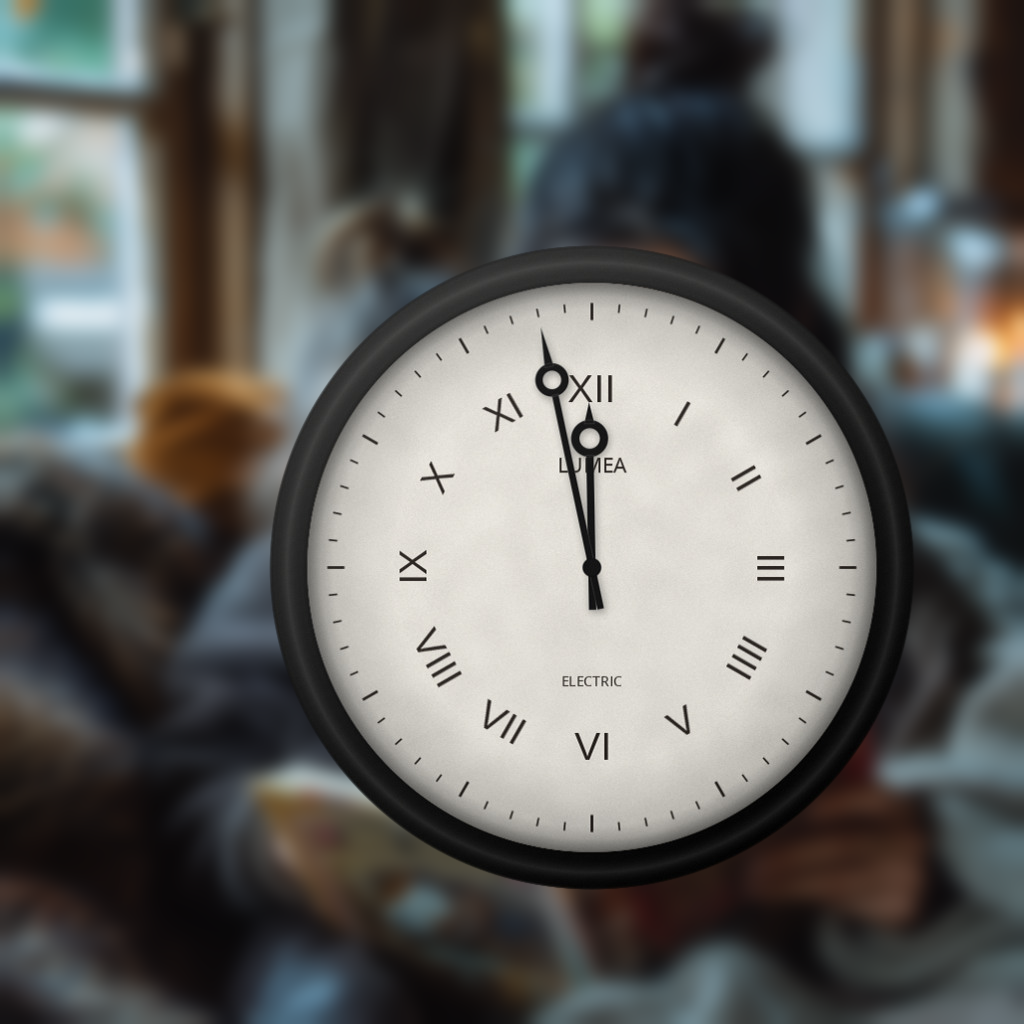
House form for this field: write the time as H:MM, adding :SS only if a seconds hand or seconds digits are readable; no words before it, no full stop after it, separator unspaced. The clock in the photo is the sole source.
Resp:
11:58
